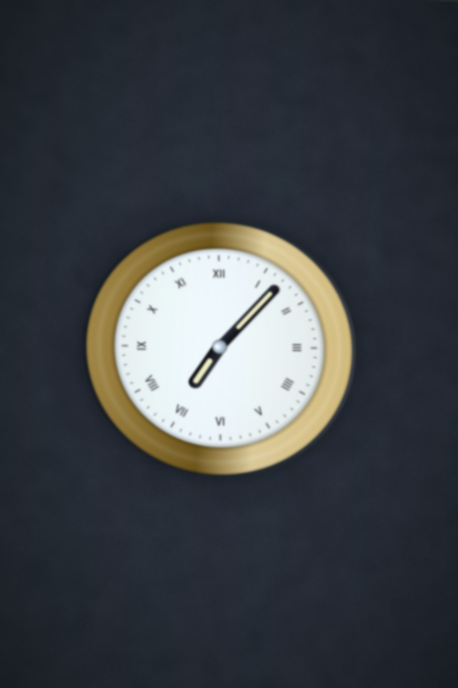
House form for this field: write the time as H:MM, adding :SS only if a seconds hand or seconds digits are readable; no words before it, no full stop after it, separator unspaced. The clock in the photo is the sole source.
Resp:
7:07
